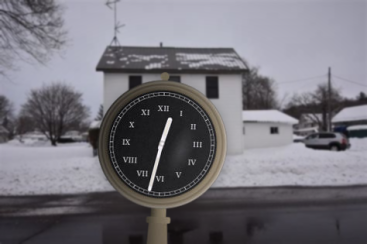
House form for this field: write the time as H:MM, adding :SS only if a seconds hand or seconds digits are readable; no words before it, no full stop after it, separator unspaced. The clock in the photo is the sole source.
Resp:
12:32
